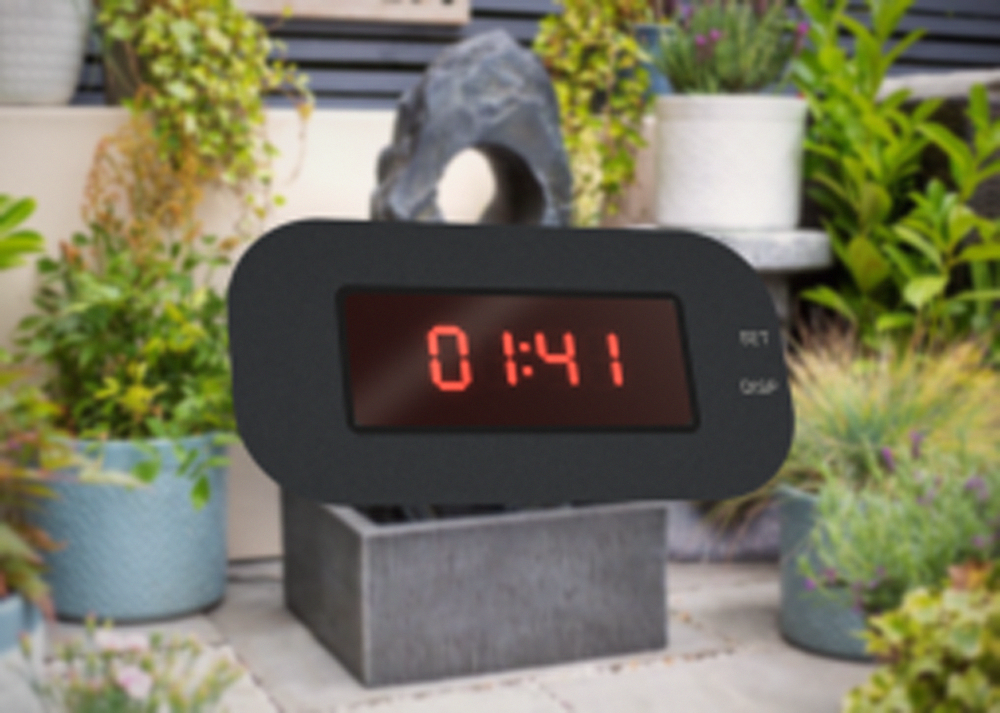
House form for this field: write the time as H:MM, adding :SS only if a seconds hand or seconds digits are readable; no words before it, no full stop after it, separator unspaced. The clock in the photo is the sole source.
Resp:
1:41
